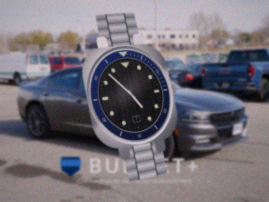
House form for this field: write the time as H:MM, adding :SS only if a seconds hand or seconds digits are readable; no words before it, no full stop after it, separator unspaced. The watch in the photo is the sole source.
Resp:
4:53
